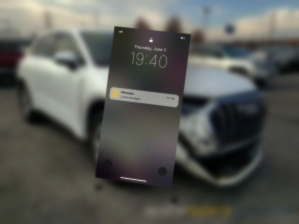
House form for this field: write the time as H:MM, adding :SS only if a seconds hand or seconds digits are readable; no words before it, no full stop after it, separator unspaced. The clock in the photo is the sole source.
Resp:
19:40
